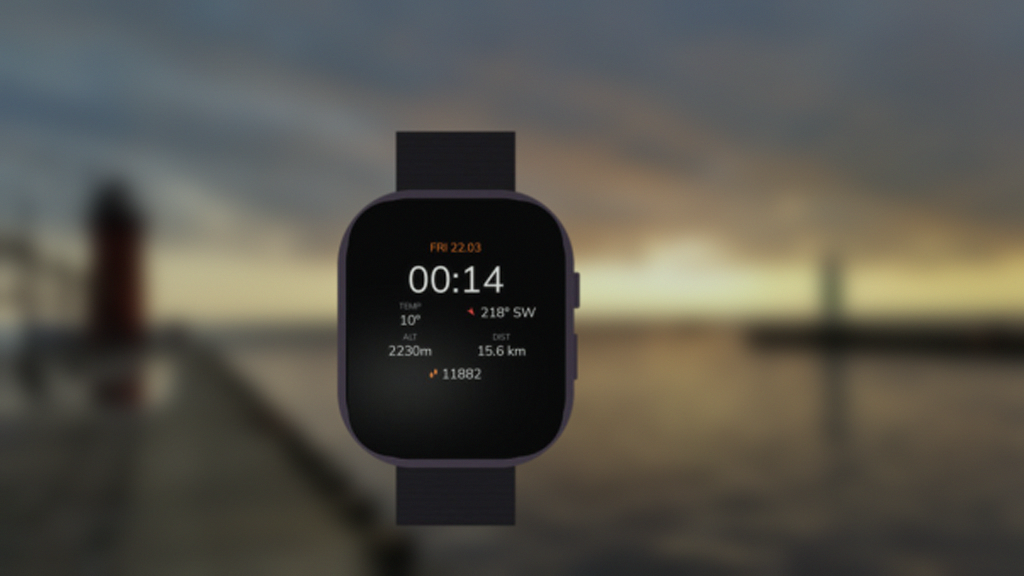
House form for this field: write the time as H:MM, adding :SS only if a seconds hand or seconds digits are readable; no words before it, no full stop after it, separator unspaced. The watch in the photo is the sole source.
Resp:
0:14
